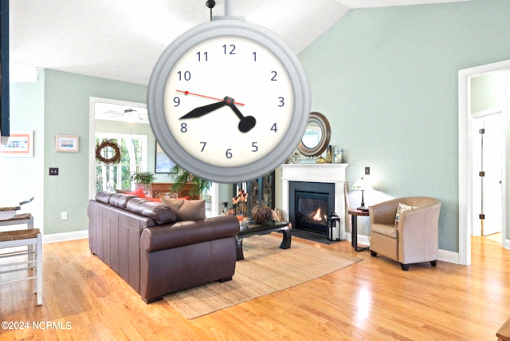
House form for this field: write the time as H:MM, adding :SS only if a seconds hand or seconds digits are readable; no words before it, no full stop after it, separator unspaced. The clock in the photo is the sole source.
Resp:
4:41:47
